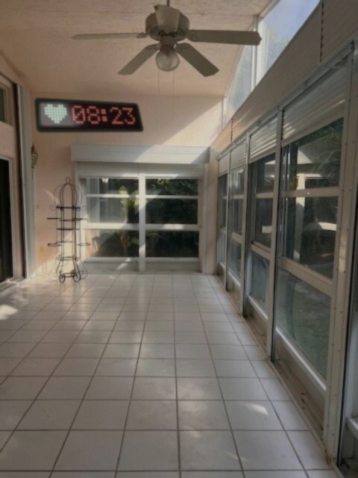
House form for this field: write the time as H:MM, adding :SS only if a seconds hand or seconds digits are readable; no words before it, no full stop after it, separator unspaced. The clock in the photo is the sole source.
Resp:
8:23
